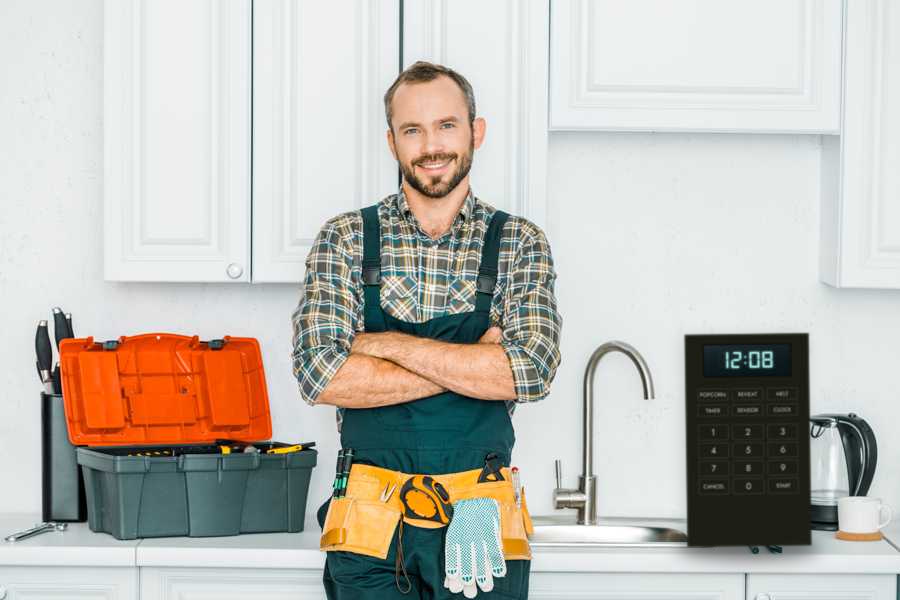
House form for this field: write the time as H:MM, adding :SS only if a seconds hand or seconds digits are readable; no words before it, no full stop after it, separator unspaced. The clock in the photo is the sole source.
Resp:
12:08
